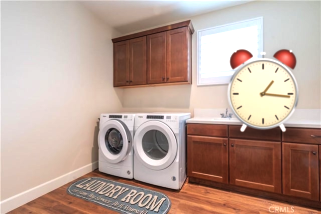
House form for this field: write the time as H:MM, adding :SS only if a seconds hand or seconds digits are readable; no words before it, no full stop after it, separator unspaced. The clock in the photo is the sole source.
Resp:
1:16
